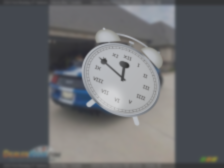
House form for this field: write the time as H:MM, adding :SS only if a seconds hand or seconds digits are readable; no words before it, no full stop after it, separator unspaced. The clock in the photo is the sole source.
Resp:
11:49
